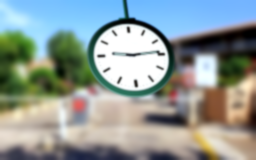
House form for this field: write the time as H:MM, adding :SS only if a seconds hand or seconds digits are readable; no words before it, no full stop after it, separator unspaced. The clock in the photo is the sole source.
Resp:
9:14
